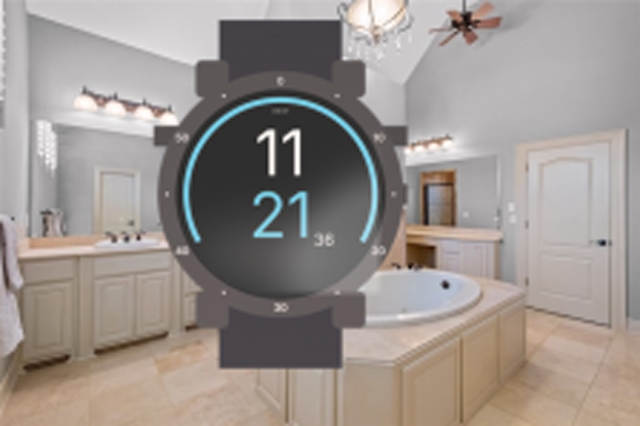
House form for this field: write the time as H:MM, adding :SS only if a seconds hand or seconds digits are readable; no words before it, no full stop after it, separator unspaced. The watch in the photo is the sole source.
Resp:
11:21
